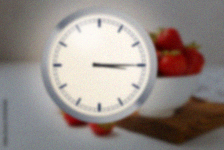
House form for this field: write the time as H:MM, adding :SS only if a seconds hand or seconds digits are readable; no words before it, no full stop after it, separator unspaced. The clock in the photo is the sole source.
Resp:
3:15
